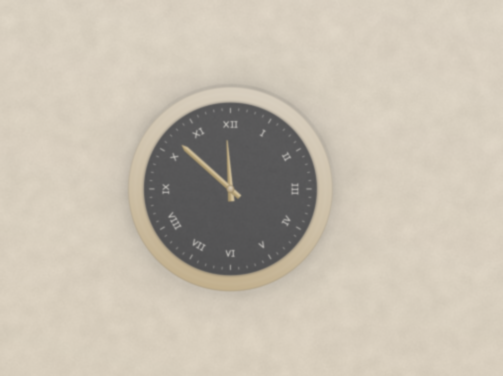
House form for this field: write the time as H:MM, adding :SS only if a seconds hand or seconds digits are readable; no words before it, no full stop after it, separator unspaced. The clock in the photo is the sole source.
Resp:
11:52
